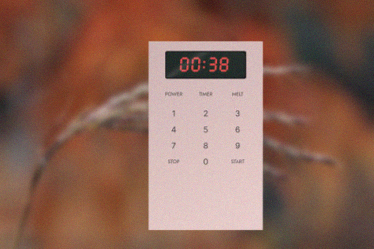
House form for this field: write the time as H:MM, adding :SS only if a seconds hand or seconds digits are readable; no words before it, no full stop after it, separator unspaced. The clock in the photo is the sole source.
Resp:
0:38
